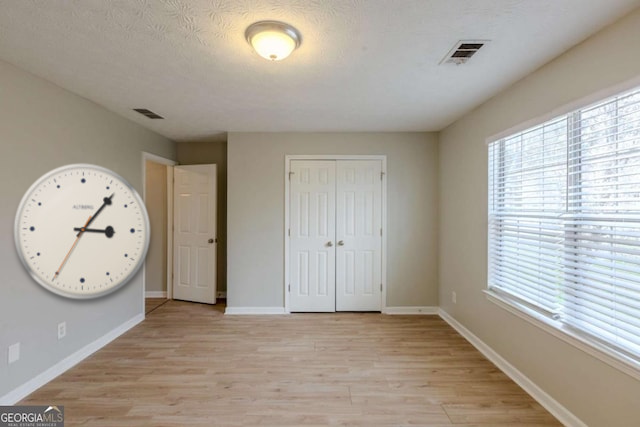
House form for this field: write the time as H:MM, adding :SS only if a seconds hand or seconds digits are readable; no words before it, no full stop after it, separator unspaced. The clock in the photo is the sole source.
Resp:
3:06:35
